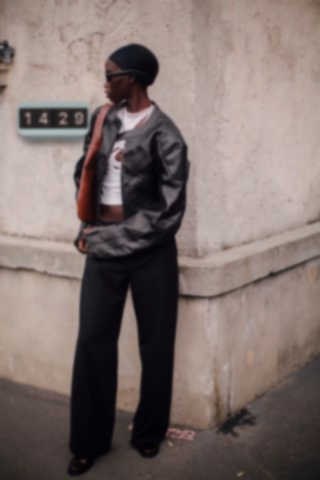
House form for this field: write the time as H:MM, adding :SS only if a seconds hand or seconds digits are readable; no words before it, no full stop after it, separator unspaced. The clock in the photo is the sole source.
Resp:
14:29
